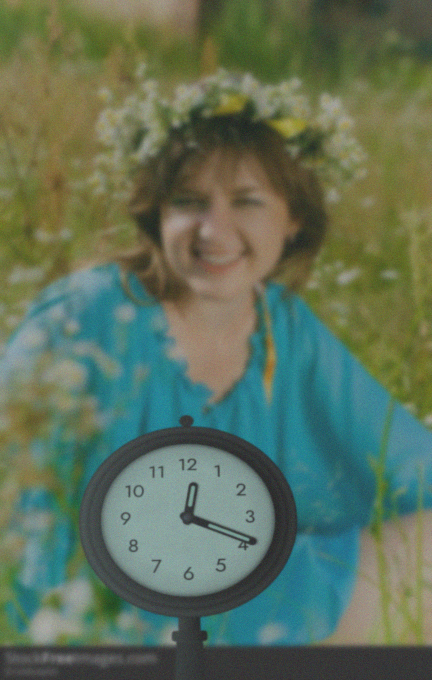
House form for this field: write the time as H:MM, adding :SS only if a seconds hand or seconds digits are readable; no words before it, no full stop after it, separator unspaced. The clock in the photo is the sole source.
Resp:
12:19
